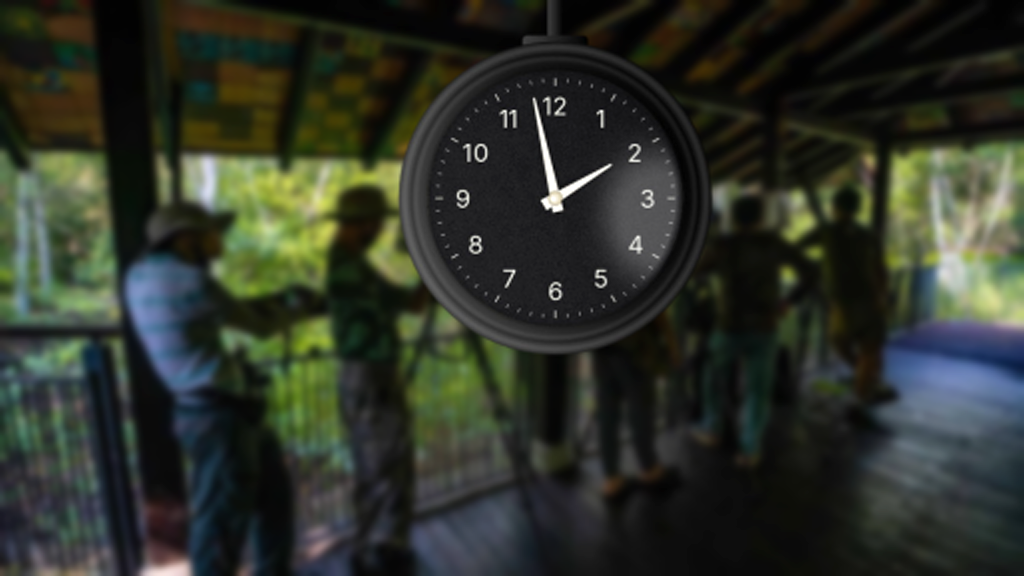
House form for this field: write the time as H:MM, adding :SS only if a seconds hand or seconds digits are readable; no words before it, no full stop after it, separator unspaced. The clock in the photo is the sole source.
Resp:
1:58
